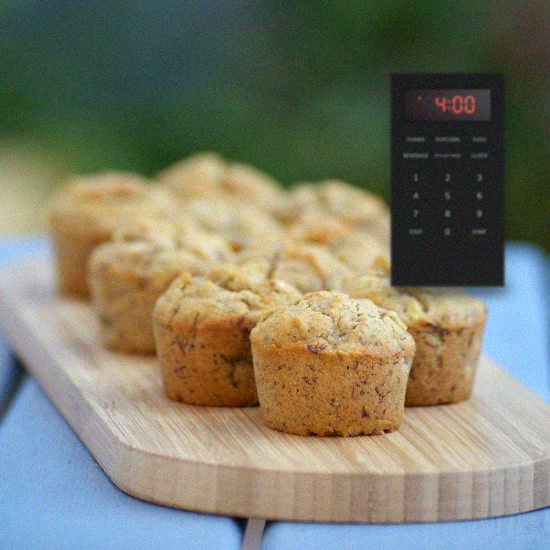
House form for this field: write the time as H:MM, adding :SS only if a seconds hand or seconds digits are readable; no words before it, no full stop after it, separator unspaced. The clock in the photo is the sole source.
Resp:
4:00
